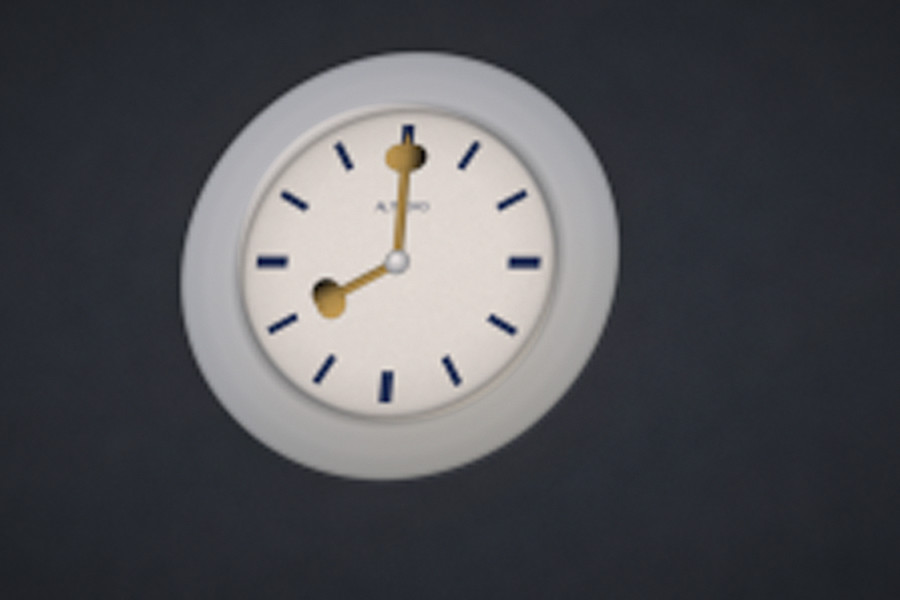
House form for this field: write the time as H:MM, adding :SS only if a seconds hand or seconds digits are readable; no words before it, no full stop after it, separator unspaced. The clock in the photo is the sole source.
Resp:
8:00
